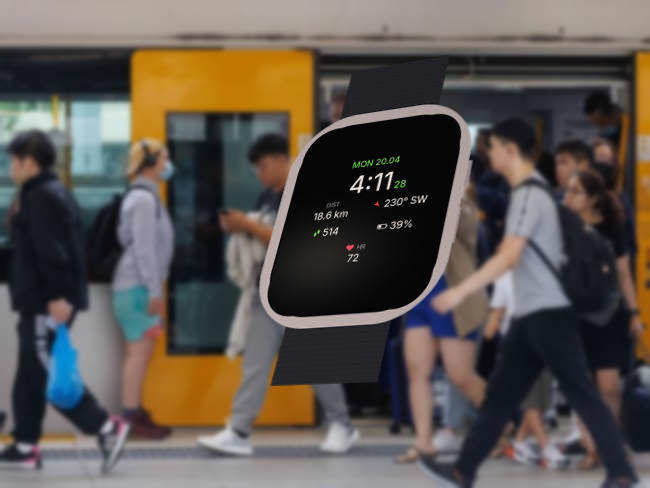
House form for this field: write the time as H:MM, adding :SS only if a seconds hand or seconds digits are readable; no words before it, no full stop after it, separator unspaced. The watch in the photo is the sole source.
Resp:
4:11:28
